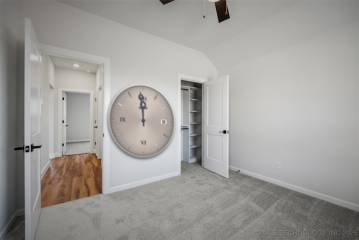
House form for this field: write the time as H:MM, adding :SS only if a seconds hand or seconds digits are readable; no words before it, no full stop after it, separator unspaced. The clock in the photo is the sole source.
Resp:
11:59
